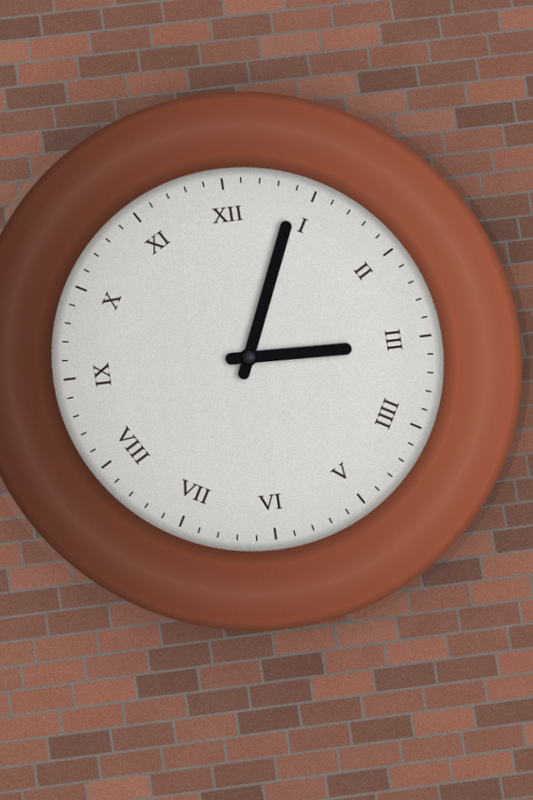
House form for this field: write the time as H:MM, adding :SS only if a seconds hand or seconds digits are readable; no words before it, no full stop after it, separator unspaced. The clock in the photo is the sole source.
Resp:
3:04
